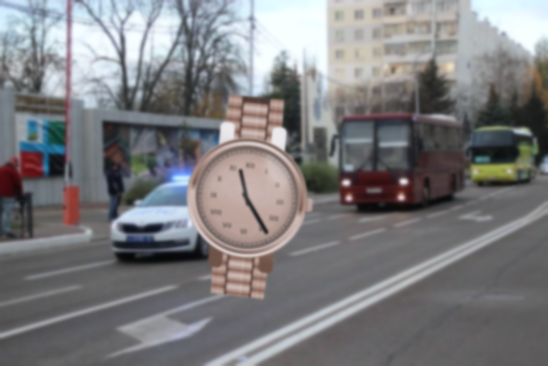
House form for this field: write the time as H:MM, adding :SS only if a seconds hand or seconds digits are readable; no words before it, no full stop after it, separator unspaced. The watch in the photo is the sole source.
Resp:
11:24
